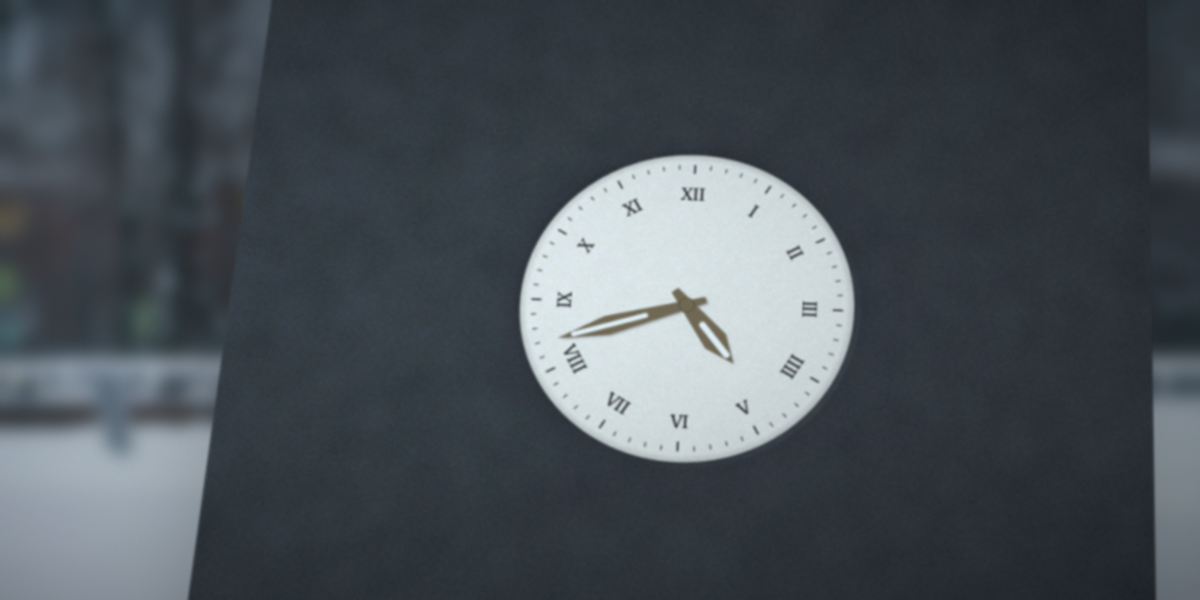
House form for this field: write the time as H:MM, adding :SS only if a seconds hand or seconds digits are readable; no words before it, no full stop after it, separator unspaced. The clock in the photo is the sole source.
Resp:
4:42
